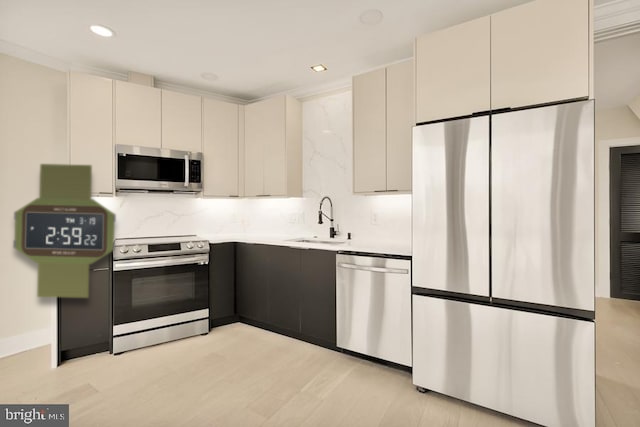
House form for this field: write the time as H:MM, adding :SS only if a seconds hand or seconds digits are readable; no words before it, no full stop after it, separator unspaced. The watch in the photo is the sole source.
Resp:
2:59
